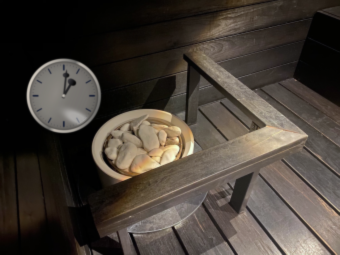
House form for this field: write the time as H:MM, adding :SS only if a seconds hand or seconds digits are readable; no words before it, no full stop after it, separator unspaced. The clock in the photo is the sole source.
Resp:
1:01
